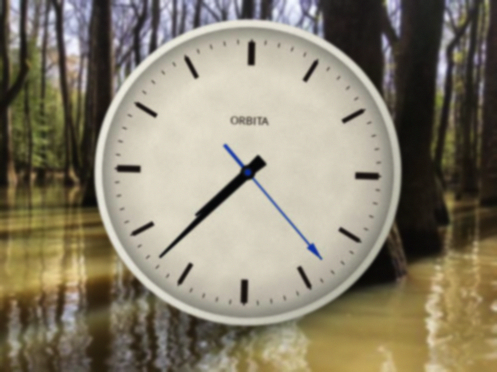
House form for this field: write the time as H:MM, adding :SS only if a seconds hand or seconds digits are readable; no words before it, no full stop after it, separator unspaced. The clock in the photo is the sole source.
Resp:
7:37:23
